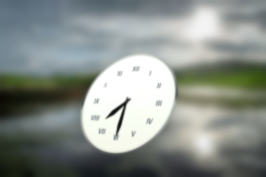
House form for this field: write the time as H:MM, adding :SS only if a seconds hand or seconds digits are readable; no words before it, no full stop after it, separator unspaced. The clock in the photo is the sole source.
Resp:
7:30
